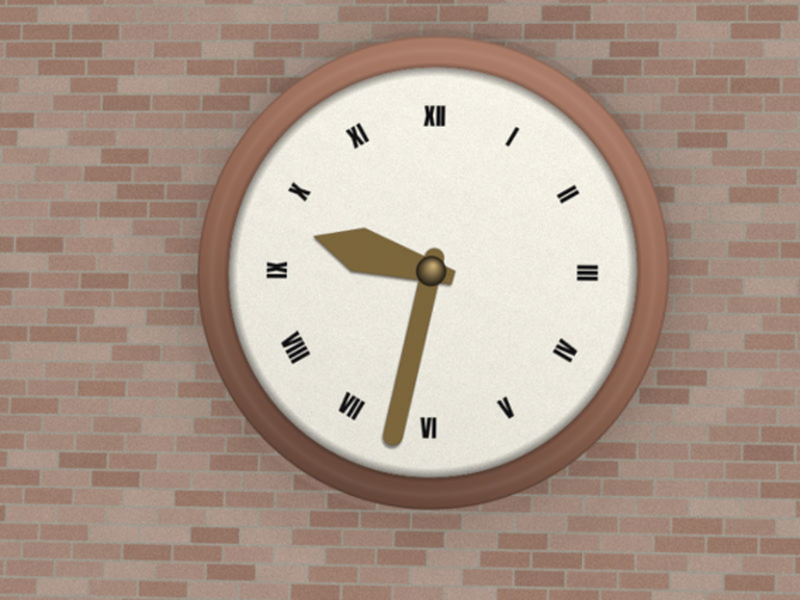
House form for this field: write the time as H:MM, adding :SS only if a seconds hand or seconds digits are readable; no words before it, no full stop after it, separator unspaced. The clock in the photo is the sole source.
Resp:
9:32
